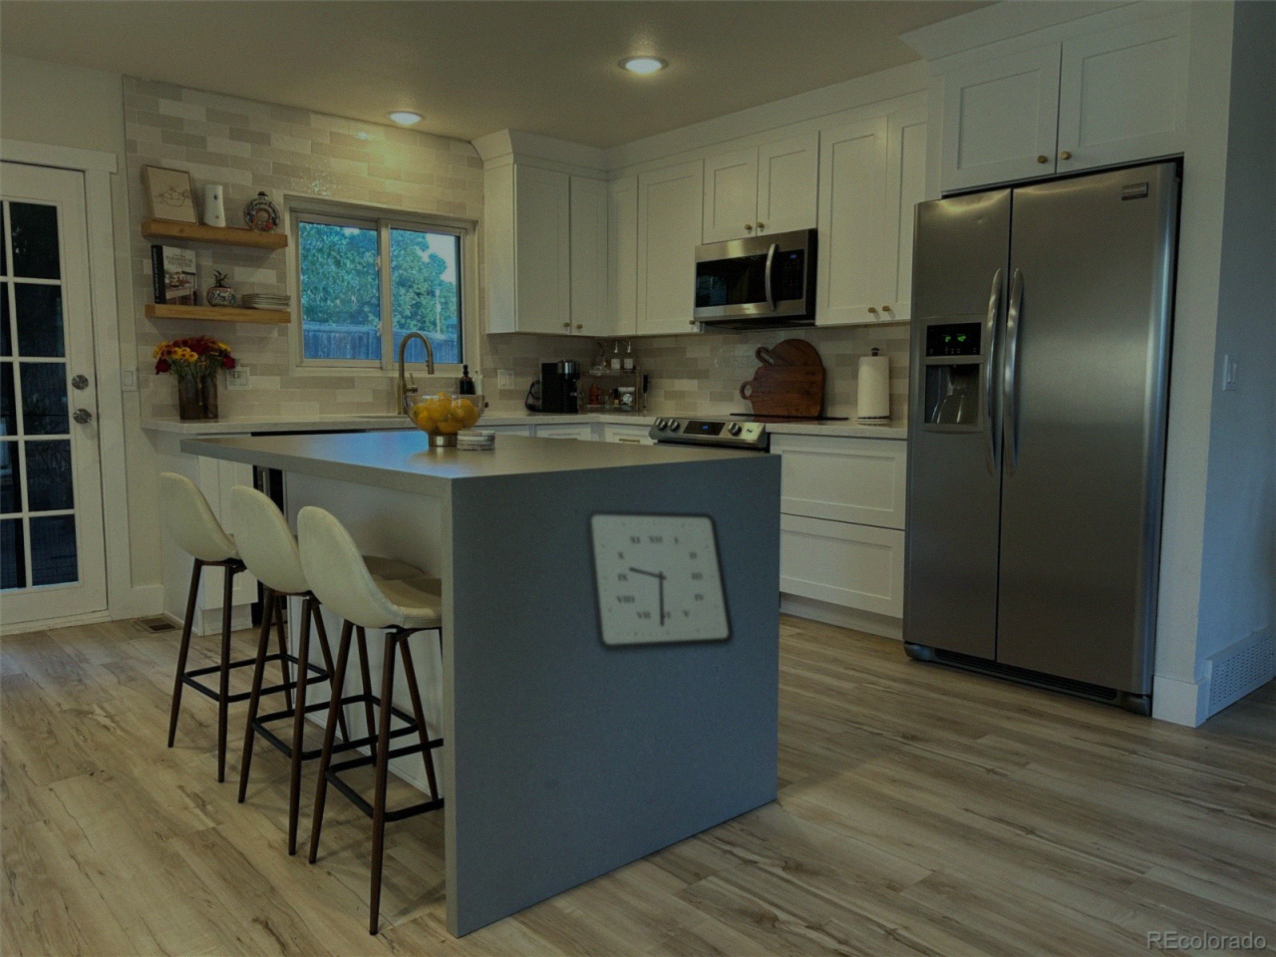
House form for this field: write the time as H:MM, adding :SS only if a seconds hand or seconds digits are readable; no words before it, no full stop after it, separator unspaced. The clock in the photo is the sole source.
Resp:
9:31
